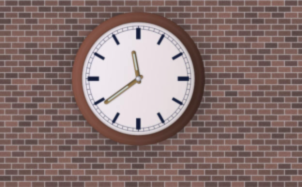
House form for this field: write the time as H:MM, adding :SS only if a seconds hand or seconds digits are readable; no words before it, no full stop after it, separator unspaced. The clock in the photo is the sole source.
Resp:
11:39
